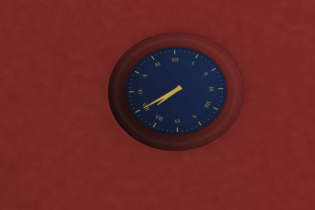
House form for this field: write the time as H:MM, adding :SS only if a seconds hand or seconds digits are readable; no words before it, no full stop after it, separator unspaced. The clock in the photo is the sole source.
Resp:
7:40
